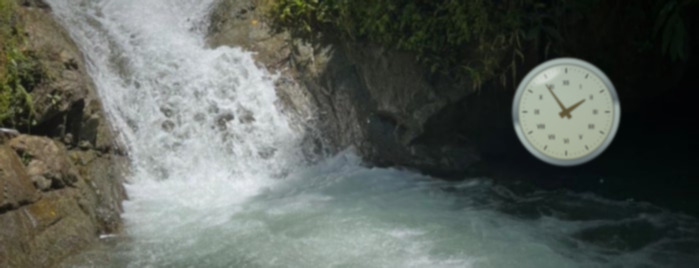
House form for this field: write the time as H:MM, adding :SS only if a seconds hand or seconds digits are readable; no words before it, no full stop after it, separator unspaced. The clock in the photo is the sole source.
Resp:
1:54
